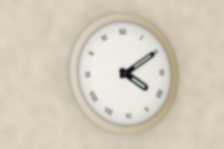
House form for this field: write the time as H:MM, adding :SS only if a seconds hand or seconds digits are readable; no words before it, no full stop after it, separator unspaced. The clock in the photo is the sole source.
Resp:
4:10
